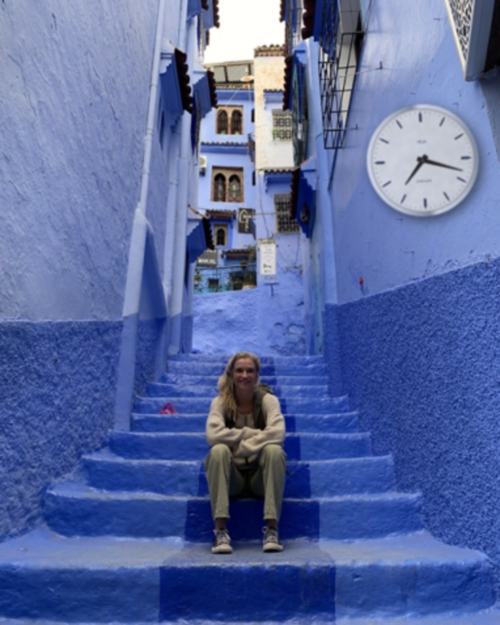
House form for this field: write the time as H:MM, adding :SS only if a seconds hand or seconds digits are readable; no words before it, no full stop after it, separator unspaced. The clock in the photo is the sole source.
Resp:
7:18
